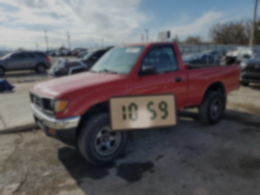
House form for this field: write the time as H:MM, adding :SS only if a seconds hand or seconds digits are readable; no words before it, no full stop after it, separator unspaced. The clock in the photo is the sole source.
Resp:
10:59
